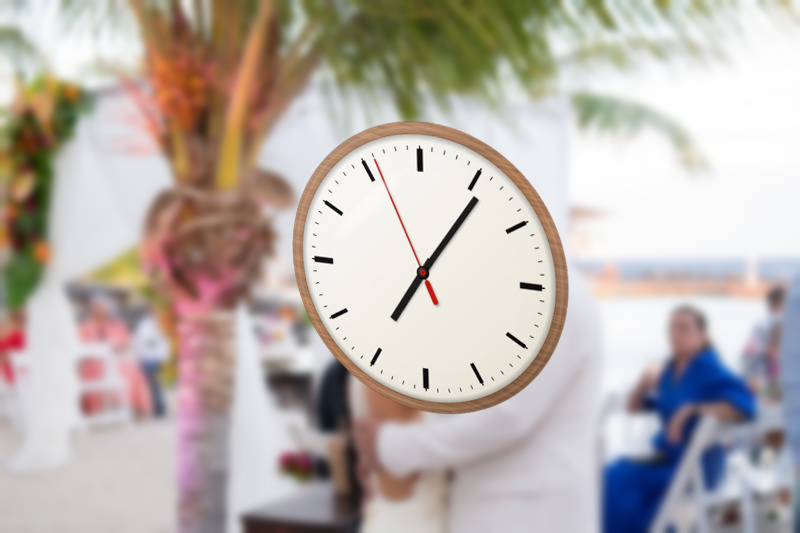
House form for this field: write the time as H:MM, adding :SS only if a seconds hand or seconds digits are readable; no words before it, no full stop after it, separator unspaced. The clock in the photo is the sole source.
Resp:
7:05:56
